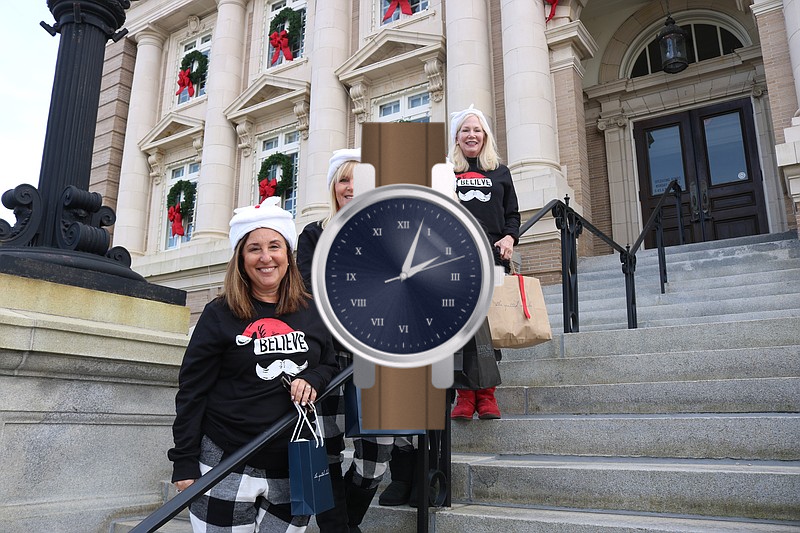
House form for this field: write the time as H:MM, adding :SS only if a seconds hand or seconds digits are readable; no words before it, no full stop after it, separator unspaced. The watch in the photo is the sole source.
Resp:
2:03:12
